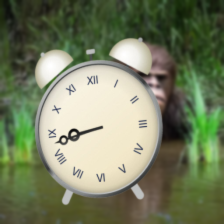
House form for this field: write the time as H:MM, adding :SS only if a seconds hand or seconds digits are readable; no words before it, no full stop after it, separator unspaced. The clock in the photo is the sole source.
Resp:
8:43
